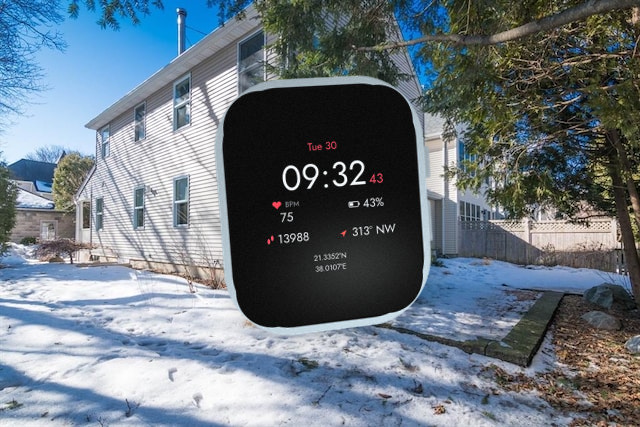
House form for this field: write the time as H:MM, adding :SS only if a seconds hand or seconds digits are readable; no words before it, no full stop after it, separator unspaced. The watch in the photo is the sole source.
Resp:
9:32:43
